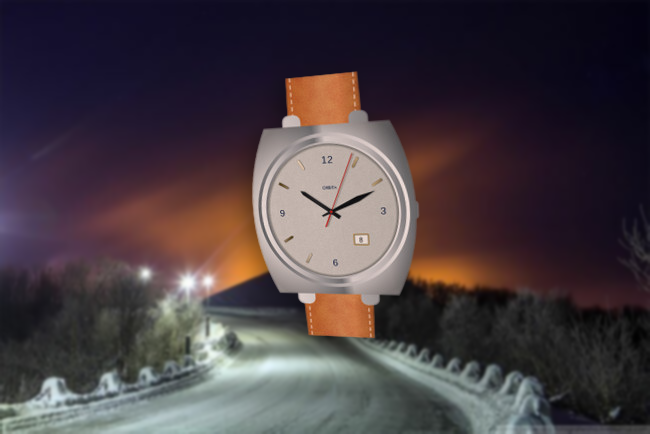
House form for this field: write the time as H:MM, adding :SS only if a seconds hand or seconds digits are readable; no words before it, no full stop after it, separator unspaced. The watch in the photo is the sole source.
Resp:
10:11:04
